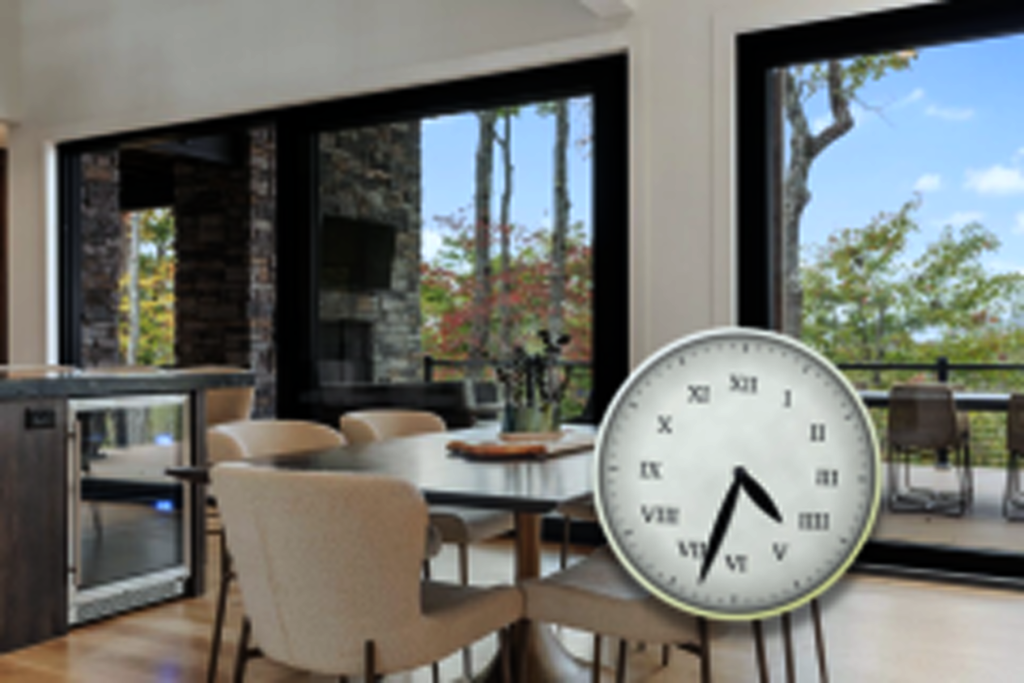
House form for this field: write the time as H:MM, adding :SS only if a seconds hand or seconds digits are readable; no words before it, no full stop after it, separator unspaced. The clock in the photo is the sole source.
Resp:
4:33
